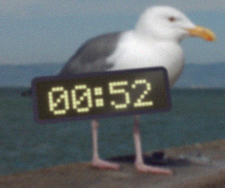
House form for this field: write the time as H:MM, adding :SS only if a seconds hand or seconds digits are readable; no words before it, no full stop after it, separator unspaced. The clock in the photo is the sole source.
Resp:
0:52
